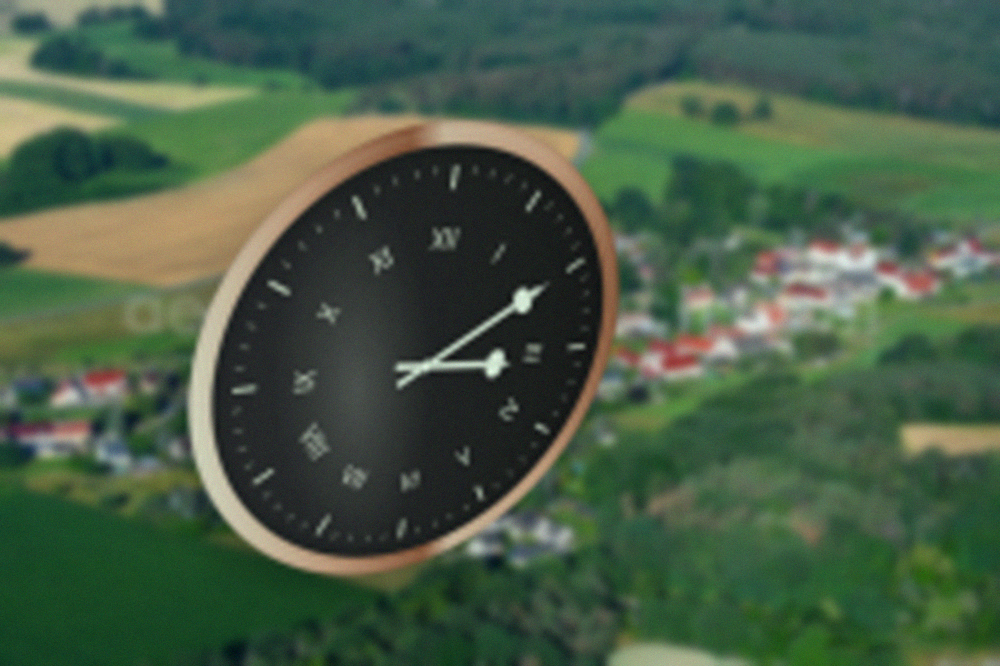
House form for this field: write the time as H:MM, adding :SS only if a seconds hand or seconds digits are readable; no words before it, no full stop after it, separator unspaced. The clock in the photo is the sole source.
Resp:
3:10
